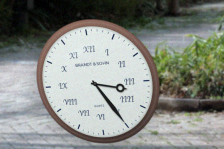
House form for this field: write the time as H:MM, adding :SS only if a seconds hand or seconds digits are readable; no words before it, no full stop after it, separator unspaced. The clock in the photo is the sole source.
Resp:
3:25
